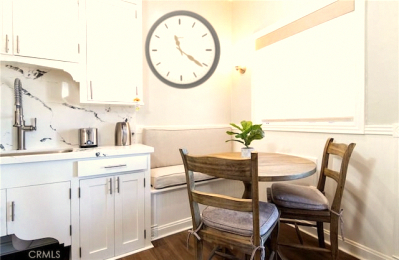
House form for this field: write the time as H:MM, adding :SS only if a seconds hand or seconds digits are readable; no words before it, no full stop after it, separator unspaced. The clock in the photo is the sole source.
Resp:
11:21
